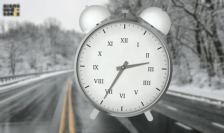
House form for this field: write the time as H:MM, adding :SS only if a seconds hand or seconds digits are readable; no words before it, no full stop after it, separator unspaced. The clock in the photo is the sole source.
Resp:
2:35
